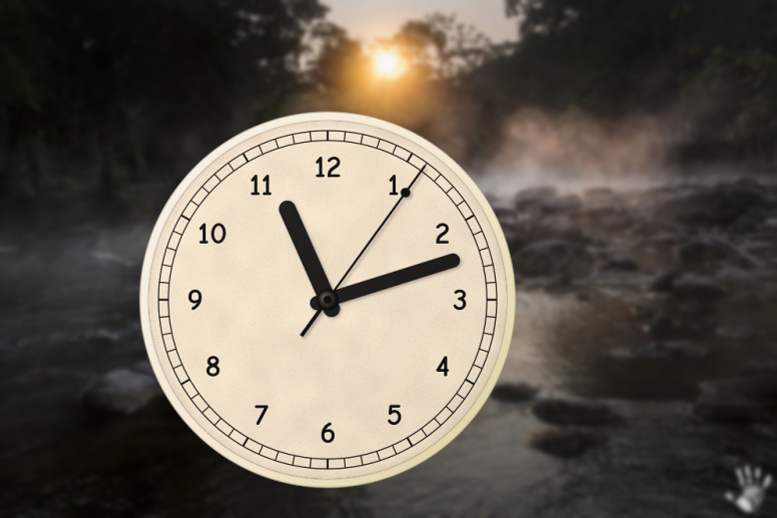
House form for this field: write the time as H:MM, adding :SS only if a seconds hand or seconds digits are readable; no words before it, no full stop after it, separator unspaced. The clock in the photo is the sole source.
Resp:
11:12:06
